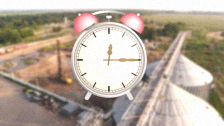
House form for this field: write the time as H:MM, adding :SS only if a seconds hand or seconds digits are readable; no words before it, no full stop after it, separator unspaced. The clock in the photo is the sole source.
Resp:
12:15
